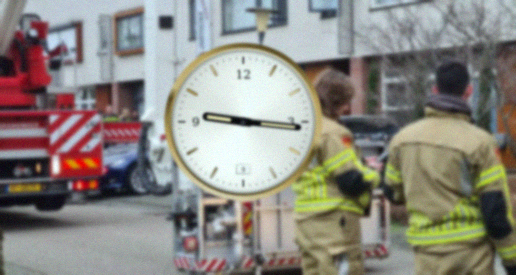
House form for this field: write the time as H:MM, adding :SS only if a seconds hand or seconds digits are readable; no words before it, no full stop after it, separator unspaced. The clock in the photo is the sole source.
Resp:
9:16
